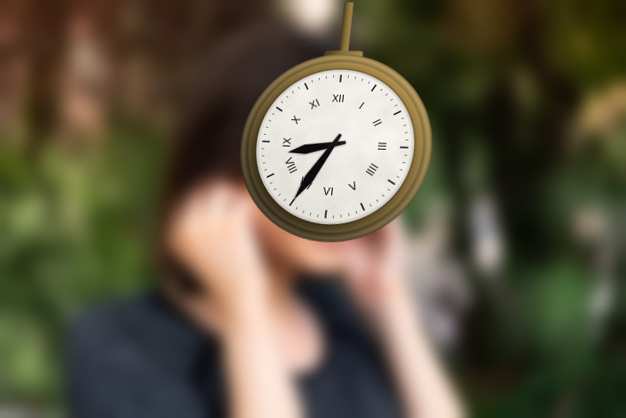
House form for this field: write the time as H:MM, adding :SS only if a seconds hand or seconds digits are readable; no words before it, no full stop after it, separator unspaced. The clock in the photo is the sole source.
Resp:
8:35
